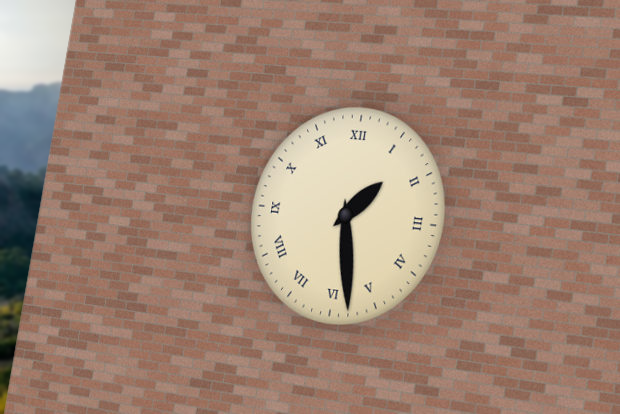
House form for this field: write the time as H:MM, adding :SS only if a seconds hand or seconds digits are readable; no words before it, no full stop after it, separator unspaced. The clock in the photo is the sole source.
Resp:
1:28
